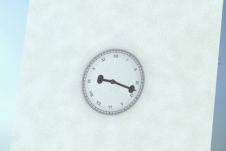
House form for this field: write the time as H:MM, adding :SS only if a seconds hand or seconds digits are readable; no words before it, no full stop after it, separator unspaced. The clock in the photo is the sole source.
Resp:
9:18
